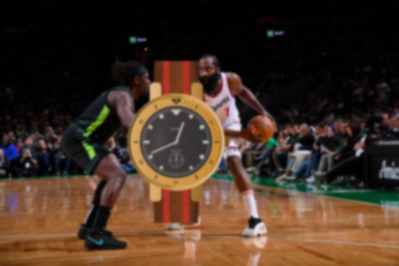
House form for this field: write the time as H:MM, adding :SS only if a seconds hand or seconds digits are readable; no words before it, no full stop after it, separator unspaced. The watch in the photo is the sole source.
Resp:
12:41
